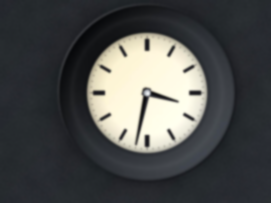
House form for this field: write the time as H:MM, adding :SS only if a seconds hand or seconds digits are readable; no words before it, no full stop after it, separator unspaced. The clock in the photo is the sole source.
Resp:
3:32
